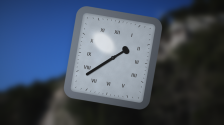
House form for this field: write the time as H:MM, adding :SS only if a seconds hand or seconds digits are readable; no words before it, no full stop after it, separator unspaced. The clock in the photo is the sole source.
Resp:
1:38
